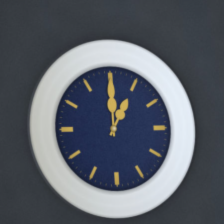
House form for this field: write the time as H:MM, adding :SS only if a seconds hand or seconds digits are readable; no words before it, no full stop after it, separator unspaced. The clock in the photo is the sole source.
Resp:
1:00
